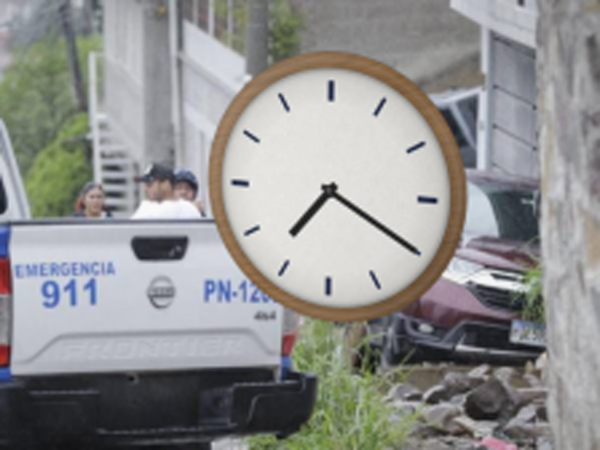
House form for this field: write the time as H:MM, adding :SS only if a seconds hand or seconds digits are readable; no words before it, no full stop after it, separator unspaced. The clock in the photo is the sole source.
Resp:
7:20
